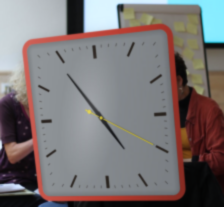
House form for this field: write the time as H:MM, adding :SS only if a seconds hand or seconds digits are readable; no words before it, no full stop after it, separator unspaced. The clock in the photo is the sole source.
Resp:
4:54:20
